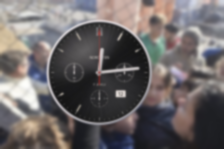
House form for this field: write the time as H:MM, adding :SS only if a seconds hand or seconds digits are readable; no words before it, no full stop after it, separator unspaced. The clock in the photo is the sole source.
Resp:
12:14
